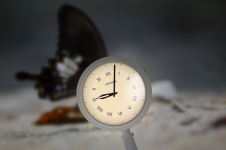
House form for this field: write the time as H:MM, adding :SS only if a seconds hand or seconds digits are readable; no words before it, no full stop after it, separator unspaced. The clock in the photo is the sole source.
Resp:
9:03
